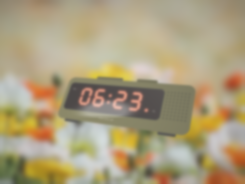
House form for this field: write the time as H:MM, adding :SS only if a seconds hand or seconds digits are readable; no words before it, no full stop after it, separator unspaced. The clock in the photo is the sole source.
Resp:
6:23
